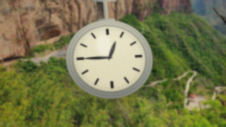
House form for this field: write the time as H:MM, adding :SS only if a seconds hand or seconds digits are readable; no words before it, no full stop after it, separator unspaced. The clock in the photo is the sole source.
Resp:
12:45
